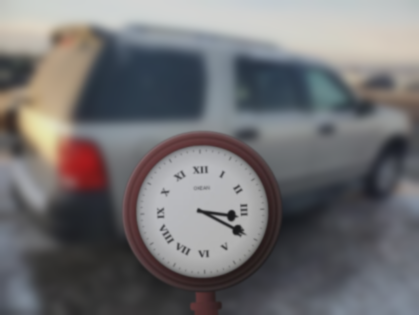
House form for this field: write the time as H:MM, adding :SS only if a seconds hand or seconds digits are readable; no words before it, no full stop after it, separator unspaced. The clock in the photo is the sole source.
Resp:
3:20
